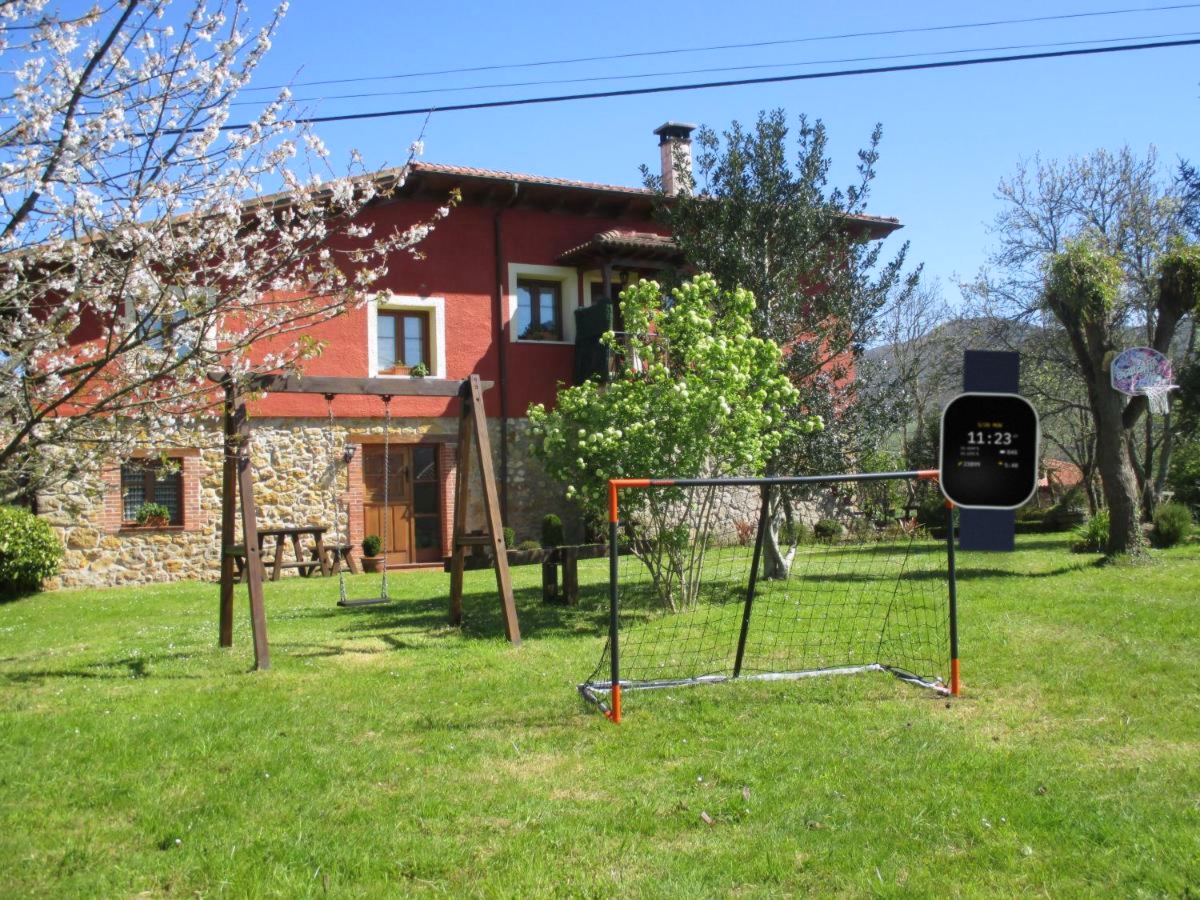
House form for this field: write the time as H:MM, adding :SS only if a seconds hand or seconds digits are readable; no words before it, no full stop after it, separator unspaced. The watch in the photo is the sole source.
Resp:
11:23
